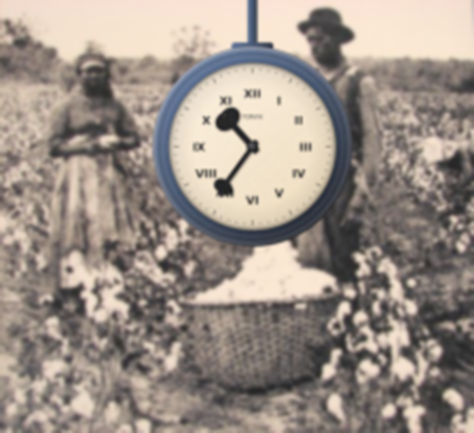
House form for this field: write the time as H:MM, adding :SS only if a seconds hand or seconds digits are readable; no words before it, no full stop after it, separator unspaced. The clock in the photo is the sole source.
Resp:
10:36
